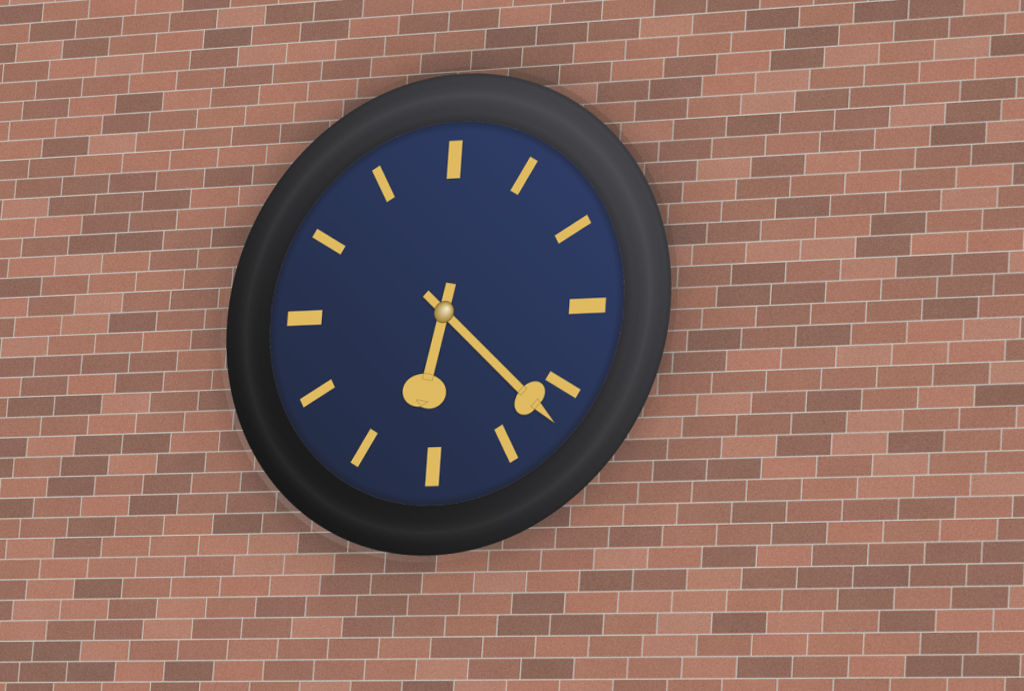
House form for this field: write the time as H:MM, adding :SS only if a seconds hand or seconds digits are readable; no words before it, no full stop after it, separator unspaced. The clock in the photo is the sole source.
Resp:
6:22
